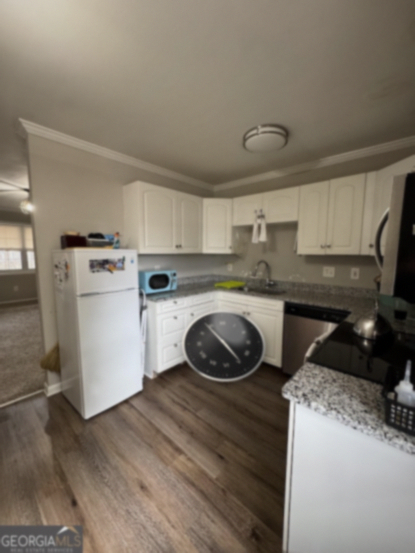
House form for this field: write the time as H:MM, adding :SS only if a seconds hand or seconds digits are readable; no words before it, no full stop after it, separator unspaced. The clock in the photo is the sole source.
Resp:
4:54
